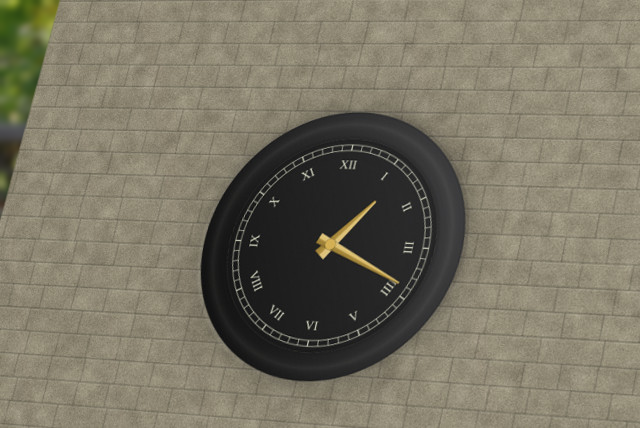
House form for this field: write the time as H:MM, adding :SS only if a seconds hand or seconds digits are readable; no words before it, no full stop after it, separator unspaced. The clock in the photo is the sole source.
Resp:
1:19
